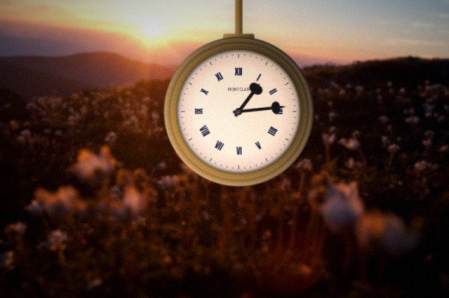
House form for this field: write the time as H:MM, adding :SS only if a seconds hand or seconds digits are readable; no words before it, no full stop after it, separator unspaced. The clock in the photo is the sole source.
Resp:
1:14
